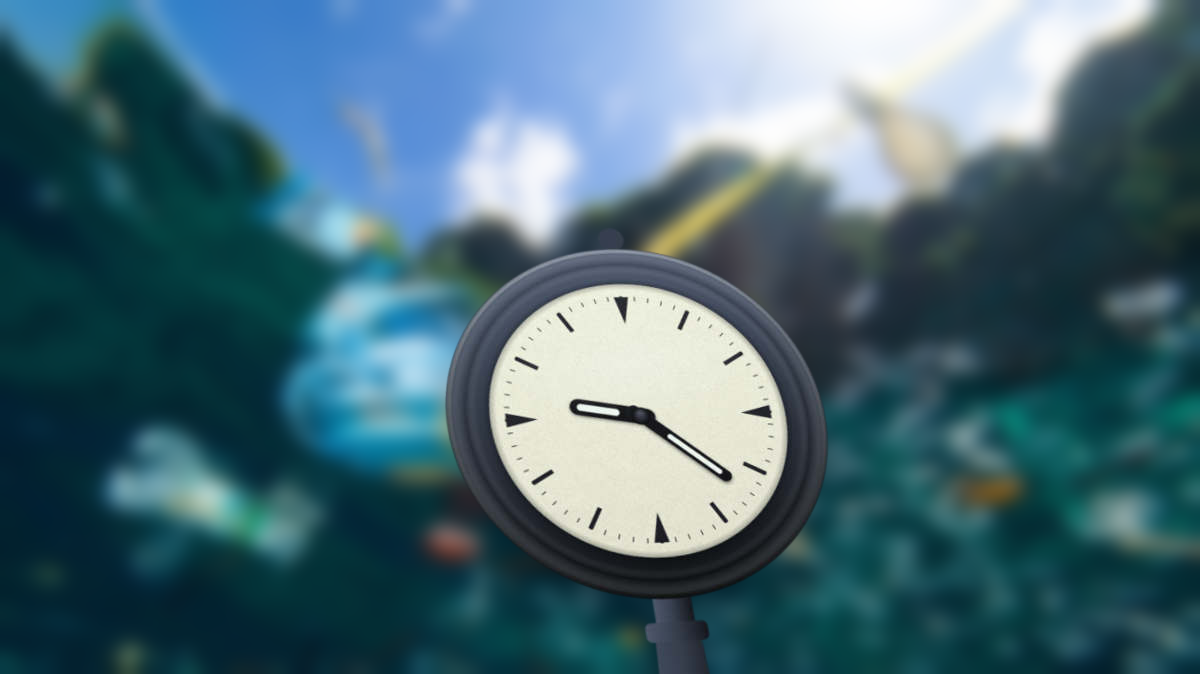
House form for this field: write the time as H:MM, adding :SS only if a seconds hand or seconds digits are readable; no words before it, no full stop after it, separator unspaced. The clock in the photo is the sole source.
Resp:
9:22
